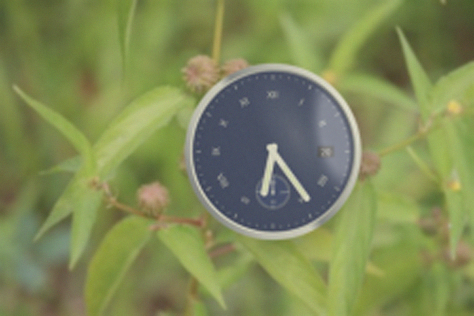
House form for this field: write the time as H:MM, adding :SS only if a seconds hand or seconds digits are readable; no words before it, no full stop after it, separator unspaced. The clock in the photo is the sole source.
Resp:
6:24
